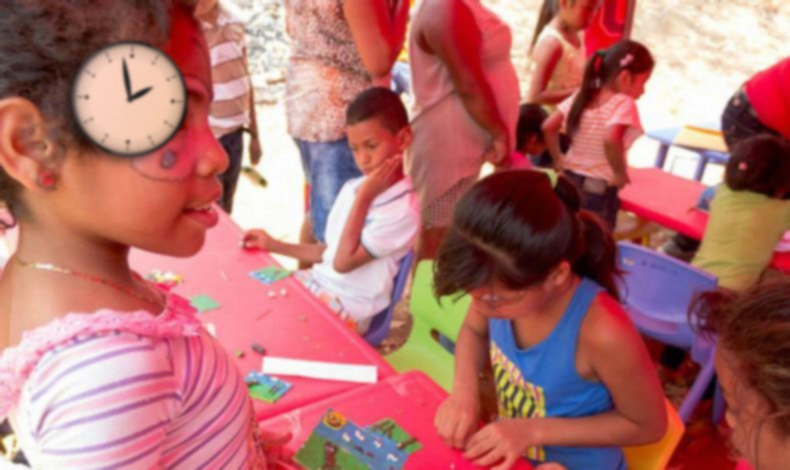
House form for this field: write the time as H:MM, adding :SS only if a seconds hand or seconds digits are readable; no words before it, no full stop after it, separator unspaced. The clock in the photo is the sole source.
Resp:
1:58
